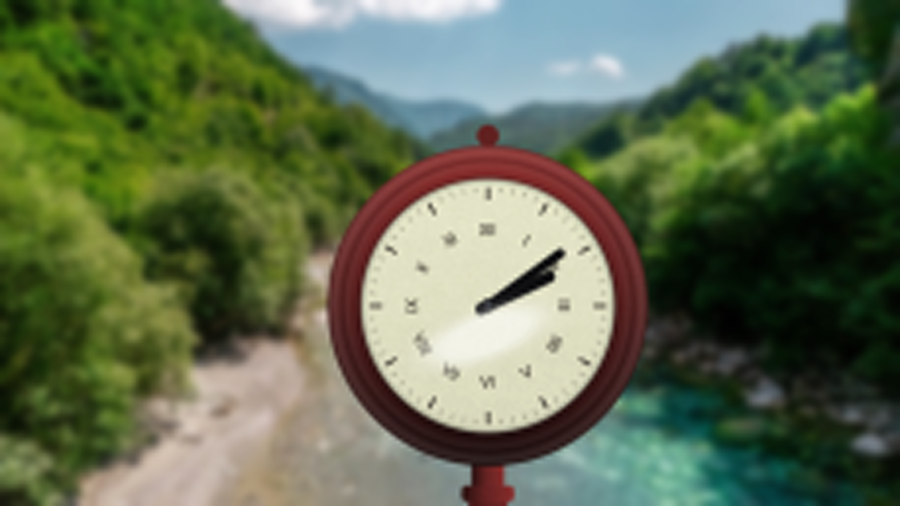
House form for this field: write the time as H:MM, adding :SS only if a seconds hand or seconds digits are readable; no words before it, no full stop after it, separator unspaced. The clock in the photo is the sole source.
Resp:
2:09
